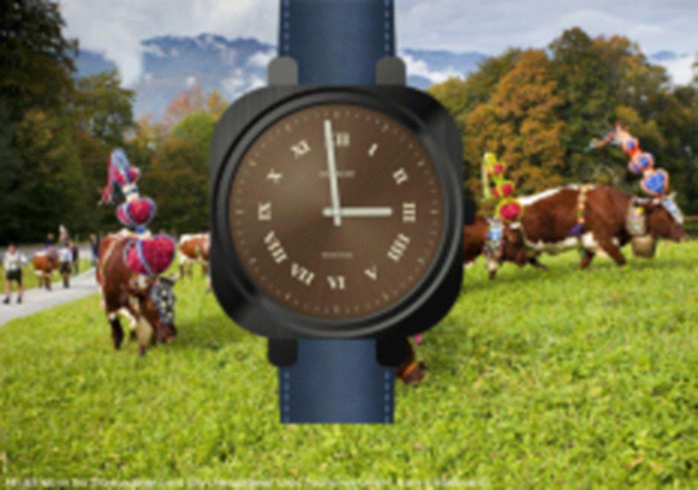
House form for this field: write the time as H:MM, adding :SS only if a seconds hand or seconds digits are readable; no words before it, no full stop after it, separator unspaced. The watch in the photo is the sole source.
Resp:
2:59
